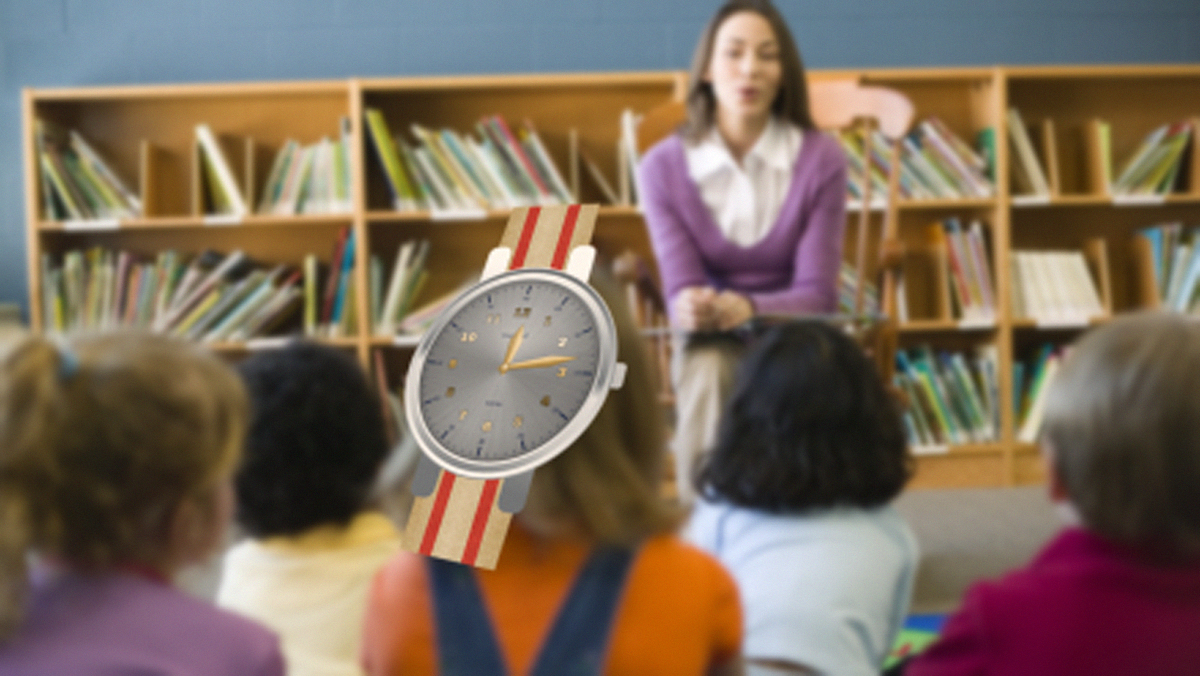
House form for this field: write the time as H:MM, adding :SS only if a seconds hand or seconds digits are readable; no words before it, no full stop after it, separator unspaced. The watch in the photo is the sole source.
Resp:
12:13
